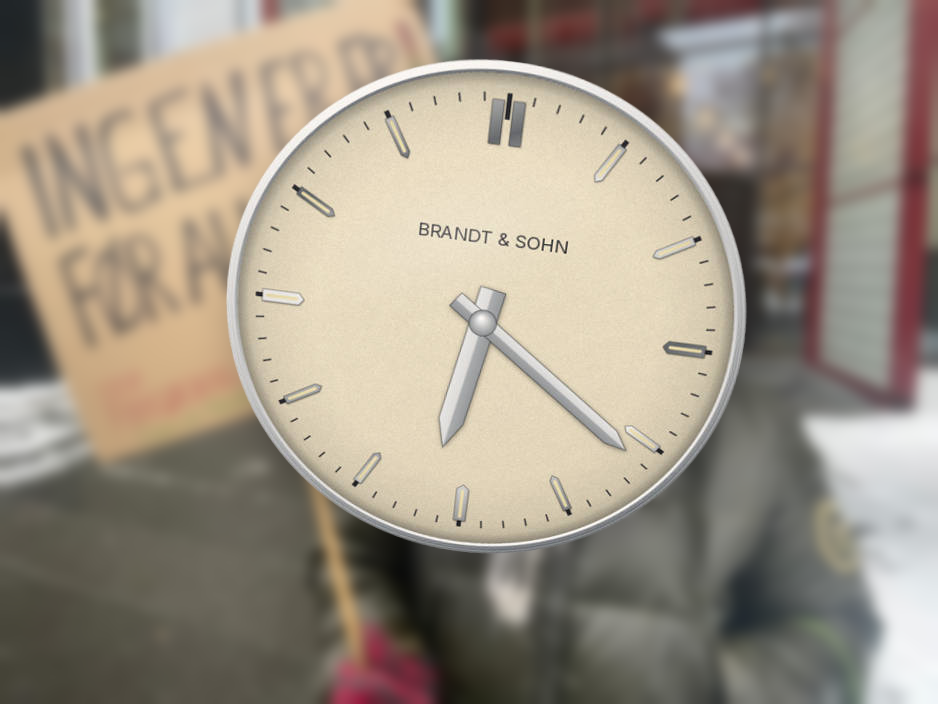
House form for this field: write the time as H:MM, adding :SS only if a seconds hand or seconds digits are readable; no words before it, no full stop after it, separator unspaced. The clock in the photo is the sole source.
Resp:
6:21
